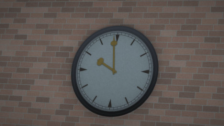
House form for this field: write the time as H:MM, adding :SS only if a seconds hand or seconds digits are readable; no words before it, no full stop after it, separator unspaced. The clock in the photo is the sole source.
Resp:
9:59
